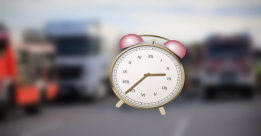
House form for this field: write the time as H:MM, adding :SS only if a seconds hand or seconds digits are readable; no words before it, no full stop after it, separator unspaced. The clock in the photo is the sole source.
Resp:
2:36
